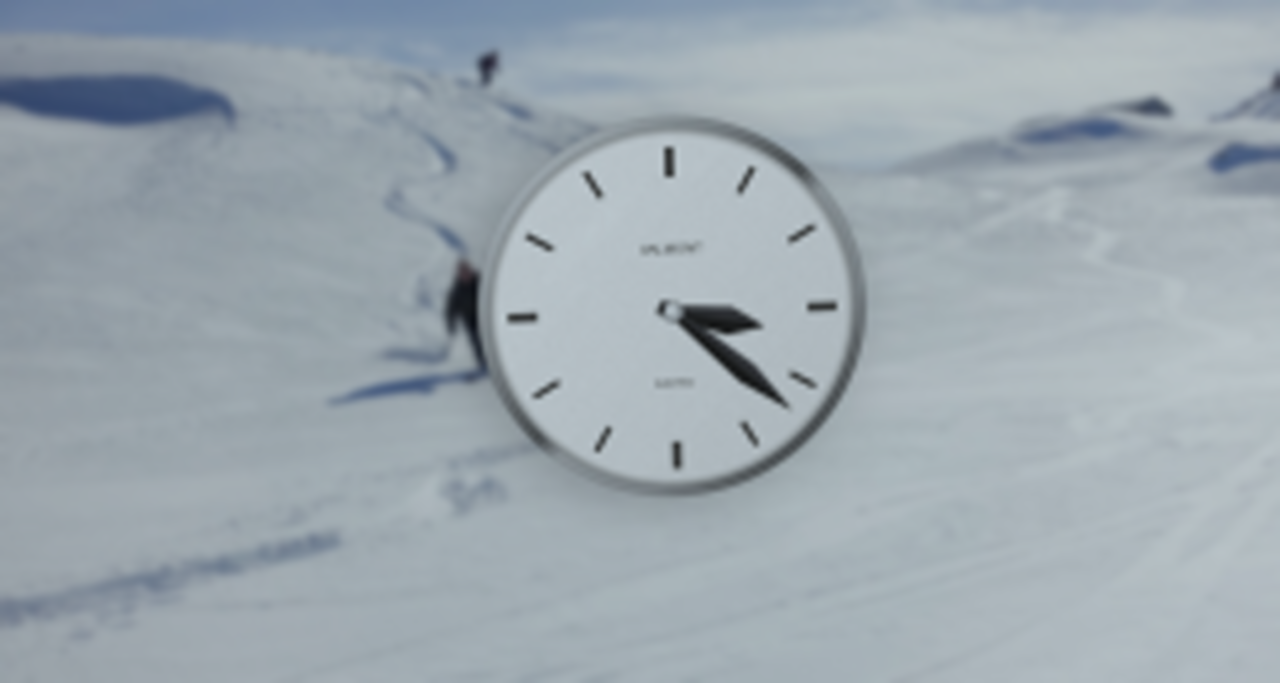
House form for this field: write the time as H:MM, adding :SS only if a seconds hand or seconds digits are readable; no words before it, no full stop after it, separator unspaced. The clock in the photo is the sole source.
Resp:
3:22
